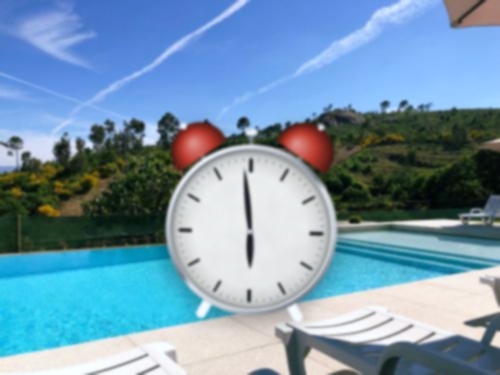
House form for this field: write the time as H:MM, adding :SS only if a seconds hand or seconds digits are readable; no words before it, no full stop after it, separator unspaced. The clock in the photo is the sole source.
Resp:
5:59
